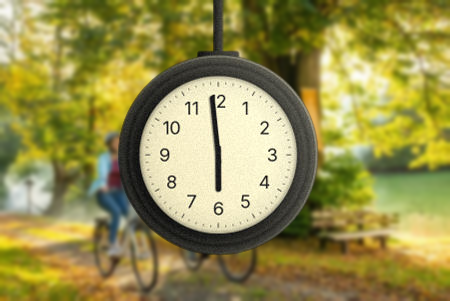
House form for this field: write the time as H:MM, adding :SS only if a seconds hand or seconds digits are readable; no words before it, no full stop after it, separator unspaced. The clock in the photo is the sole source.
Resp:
5:59
